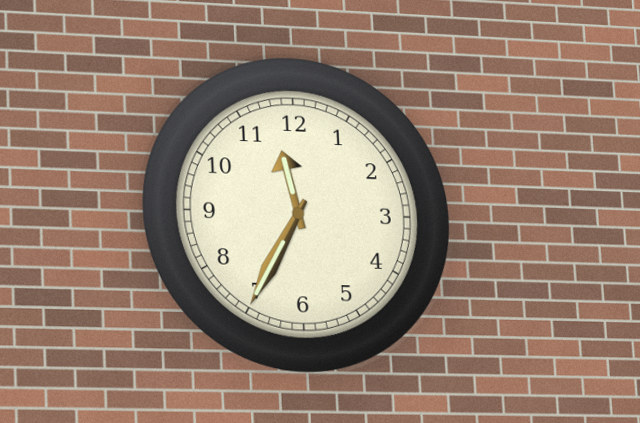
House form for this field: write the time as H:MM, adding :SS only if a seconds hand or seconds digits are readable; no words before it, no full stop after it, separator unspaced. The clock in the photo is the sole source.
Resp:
11:35
